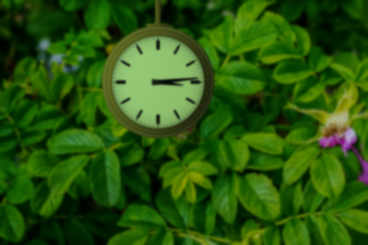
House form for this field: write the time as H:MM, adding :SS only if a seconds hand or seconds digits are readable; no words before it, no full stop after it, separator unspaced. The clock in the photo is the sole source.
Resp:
3:14
